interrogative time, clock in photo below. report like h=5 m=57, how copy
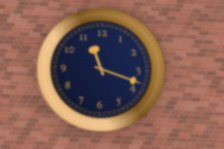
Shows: h=11 m=18
